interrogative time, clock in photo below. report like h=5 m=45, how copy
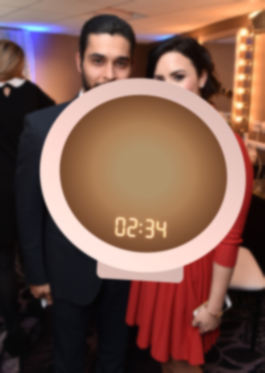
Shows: h=2 m=34
